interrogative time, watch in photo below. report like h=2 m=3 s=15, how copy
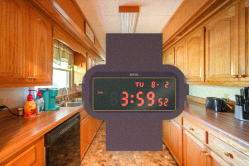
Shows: h=3 m=59 s=52
